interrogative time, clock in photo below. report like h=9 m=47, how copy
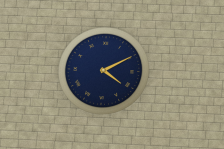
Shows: h=4 m=10
